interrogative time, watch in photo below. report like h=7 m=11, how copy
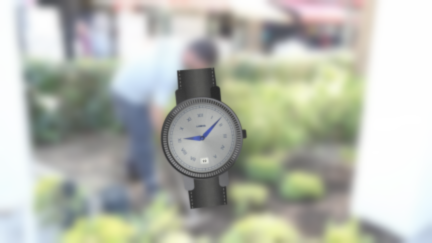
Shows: h=9 m=8
